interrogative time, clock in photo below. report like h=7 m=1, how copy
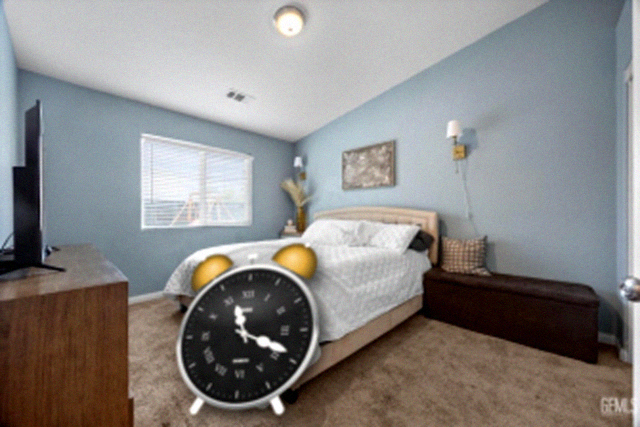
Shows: h=11 m=19
